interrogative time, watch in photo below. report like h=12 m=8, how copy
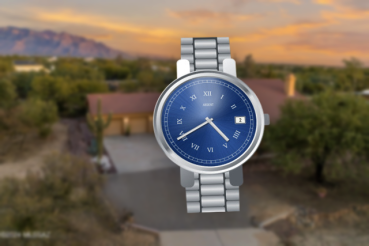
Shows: h=4 m=40
